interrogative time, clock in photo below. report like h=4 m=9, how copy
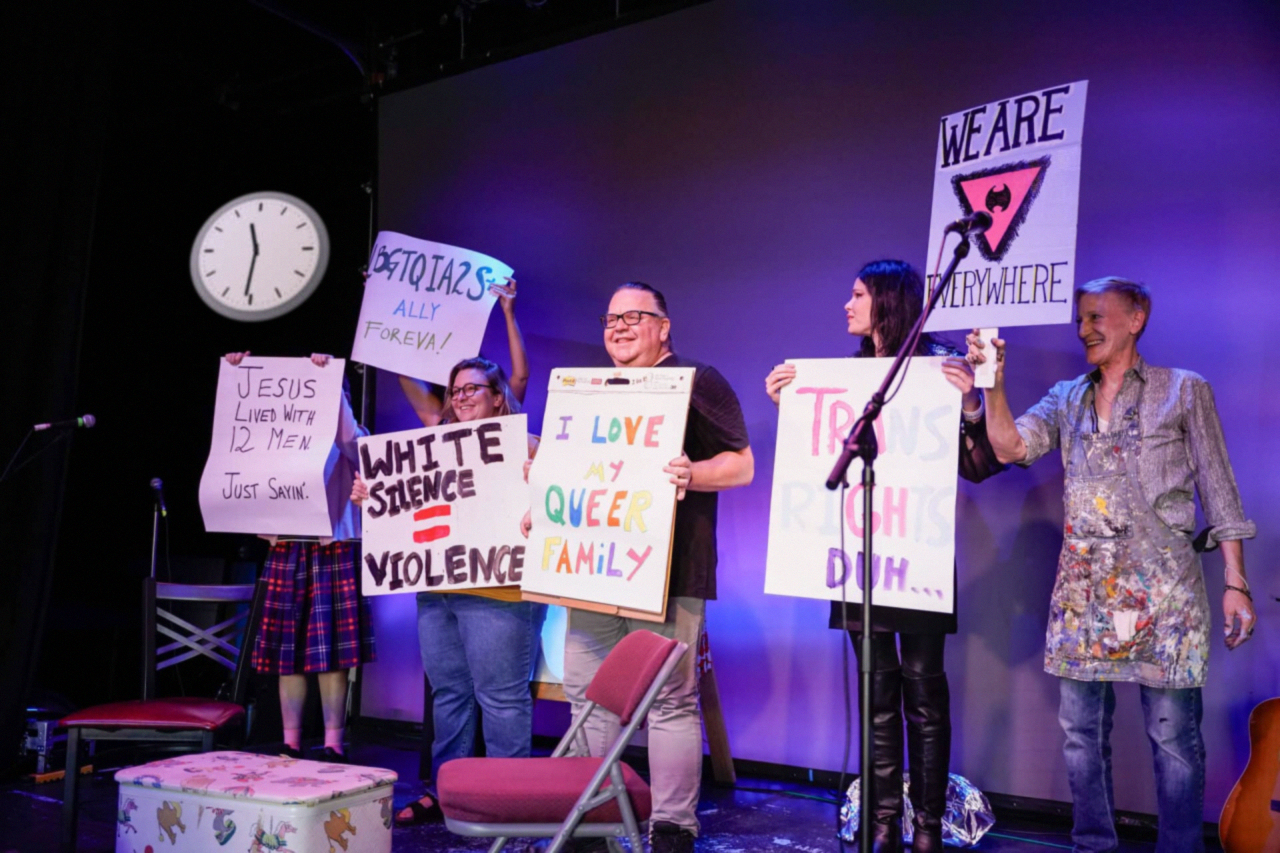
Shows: h=11 m=31
